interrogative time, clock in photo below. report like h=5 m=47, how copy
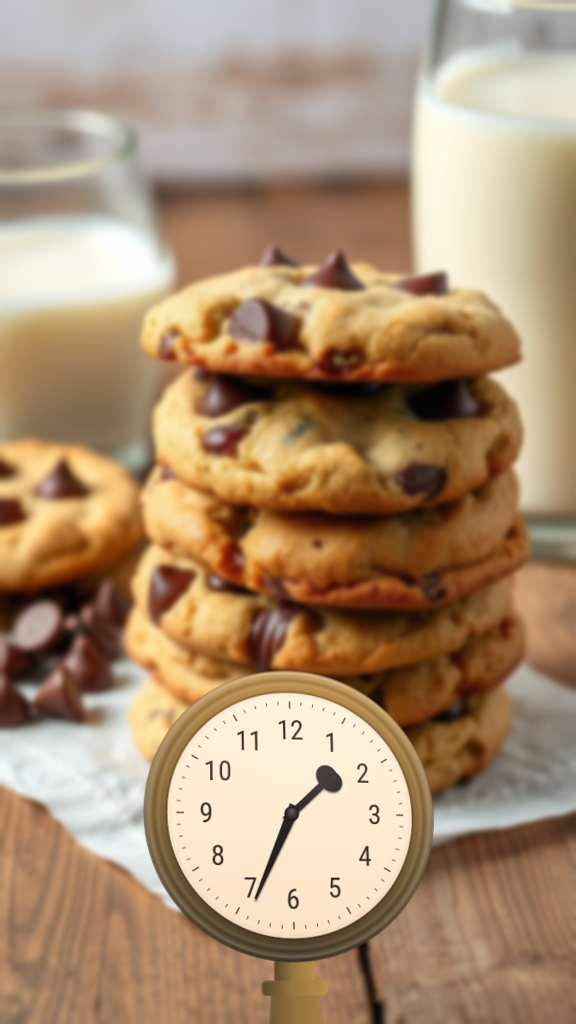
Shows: h=1 m=34
